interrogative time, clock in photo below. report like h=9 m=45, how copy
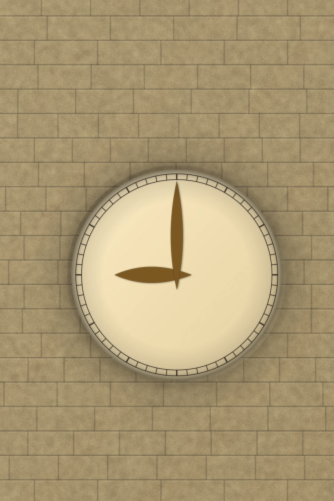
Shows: h=9 m=0
